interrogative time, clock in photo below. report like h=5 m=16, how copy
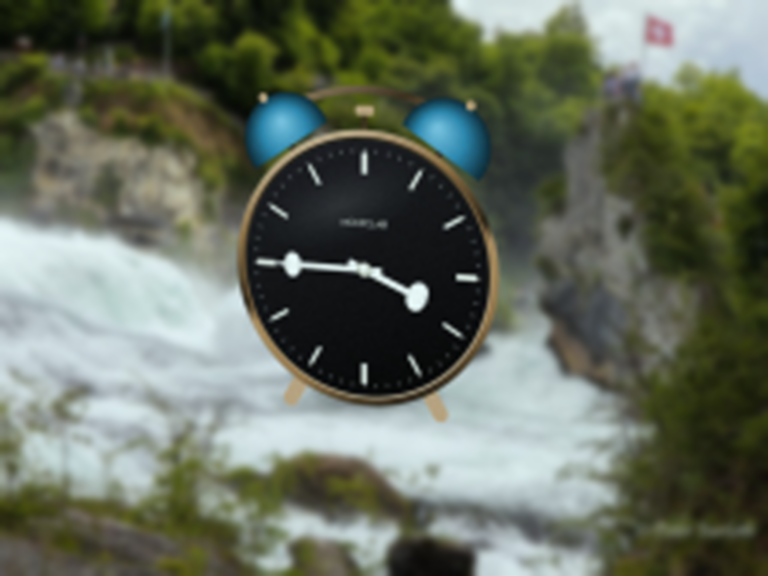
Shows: h=3 m=45
